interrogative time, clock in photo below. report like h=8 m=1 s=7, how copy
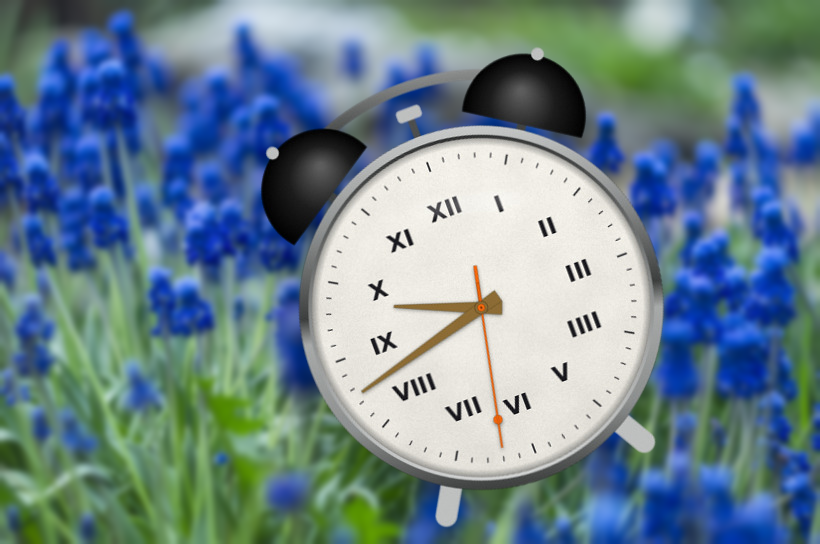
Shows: h=9 m=42 s=32
